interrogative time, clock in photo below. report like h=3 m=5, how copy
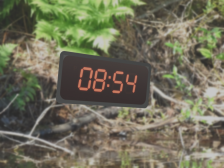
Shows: h=8 m=54
